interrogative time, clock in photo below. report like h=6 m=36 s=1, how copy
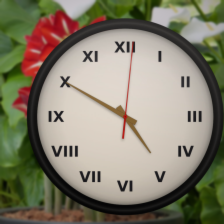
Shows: h=4 m=50 s=1
